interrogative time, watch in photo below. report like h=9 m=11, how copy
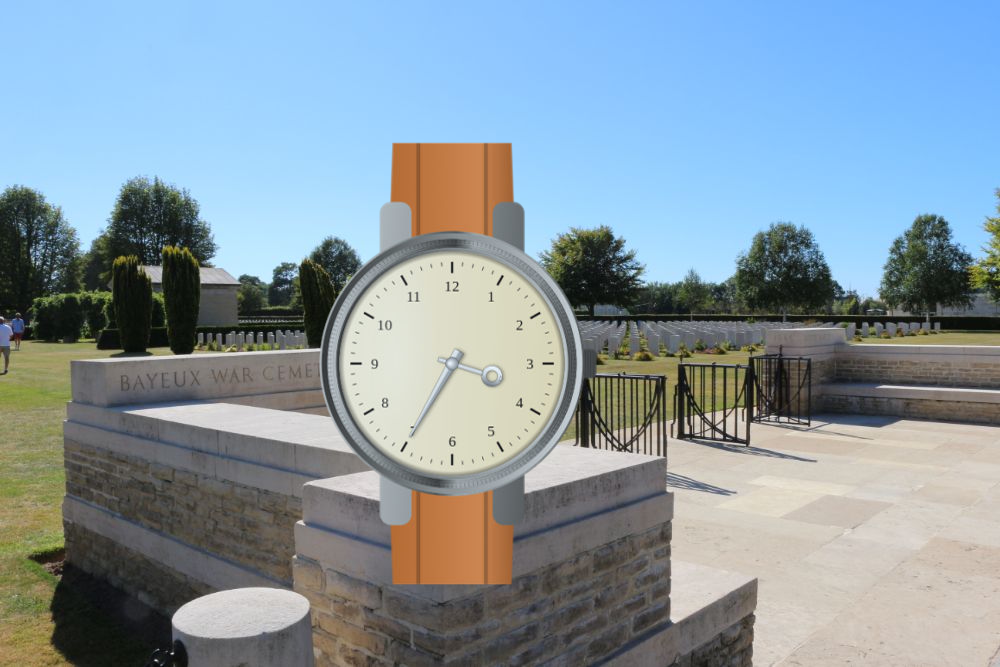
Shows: h=3 m=35
